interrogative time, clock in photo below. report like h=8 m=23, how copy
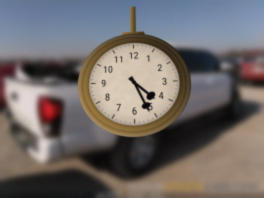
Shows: h=4 m=26
